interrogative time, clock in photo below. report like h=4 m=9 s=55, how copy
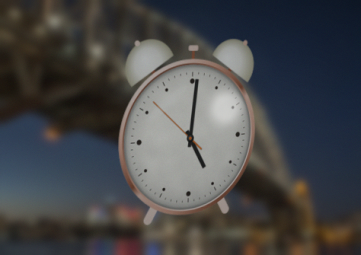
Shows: h=5 m=0 s=52
